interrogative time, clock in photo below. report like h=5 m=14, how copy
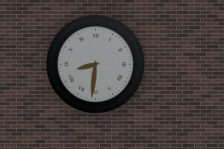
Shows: h=8 m=31
